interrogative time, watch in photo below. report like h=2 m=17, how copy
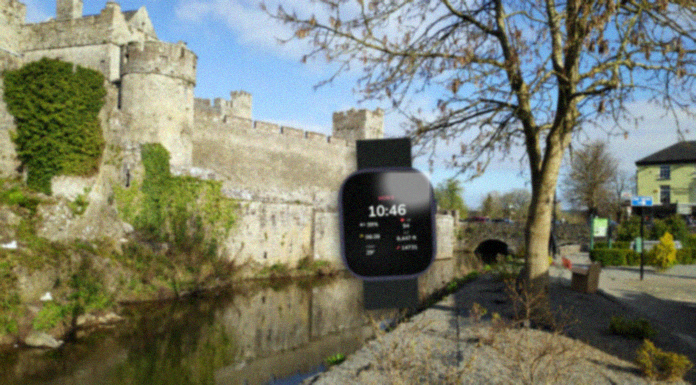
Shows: h=10 m=46
